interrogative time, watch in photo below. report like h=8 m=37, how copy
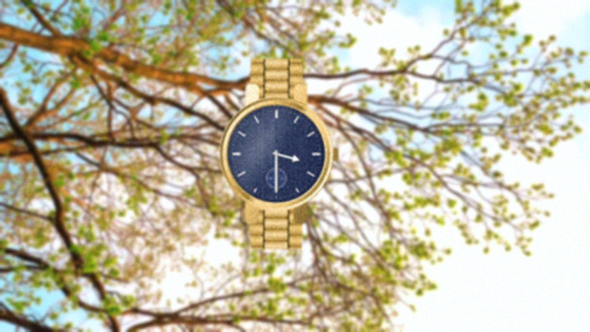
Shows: h=3 m=30
